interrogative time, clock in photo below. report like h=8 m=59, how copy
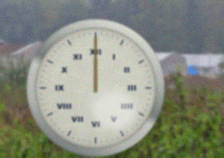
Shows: h=12 m=0
